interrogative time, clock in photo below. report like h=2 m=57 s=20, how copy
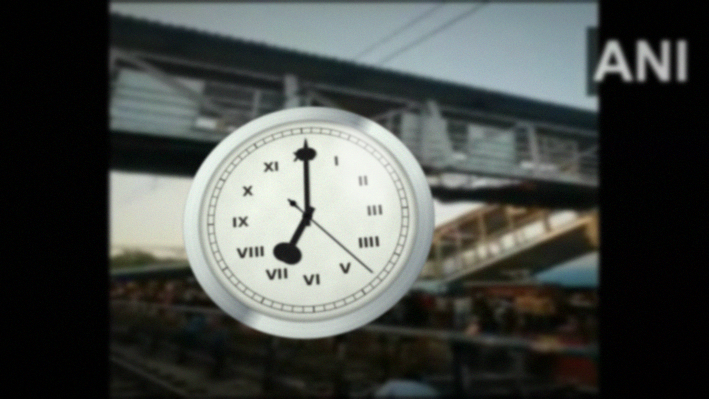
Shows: h=7 m=0 s=23
